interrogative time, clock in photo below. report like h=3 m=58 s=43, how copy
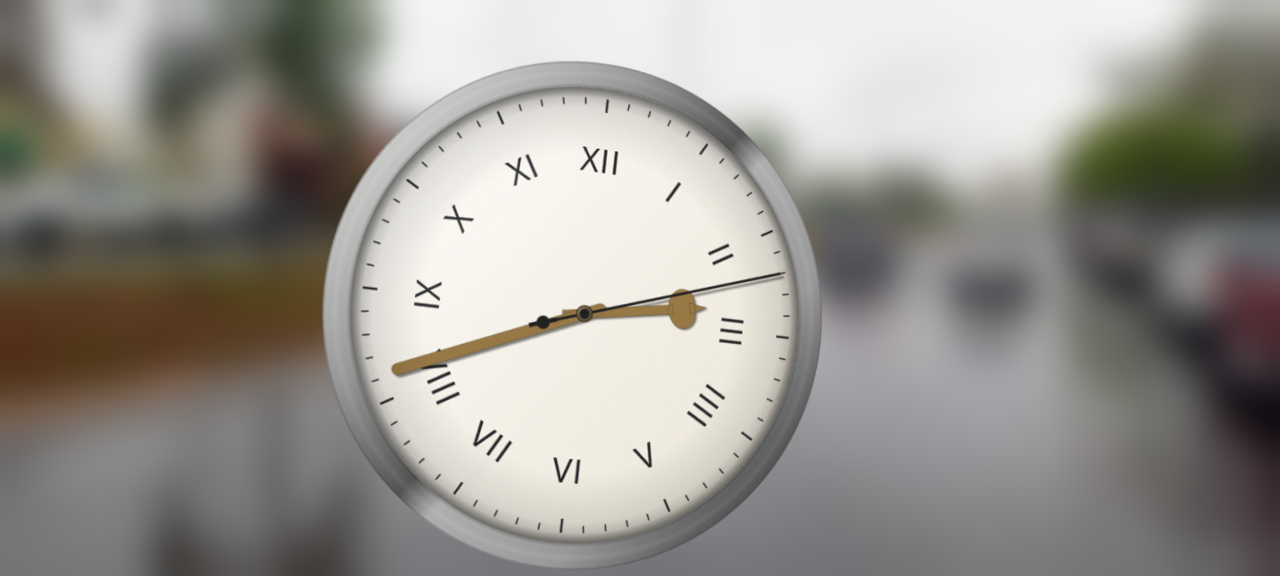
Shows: h=2 m=41 s=12
